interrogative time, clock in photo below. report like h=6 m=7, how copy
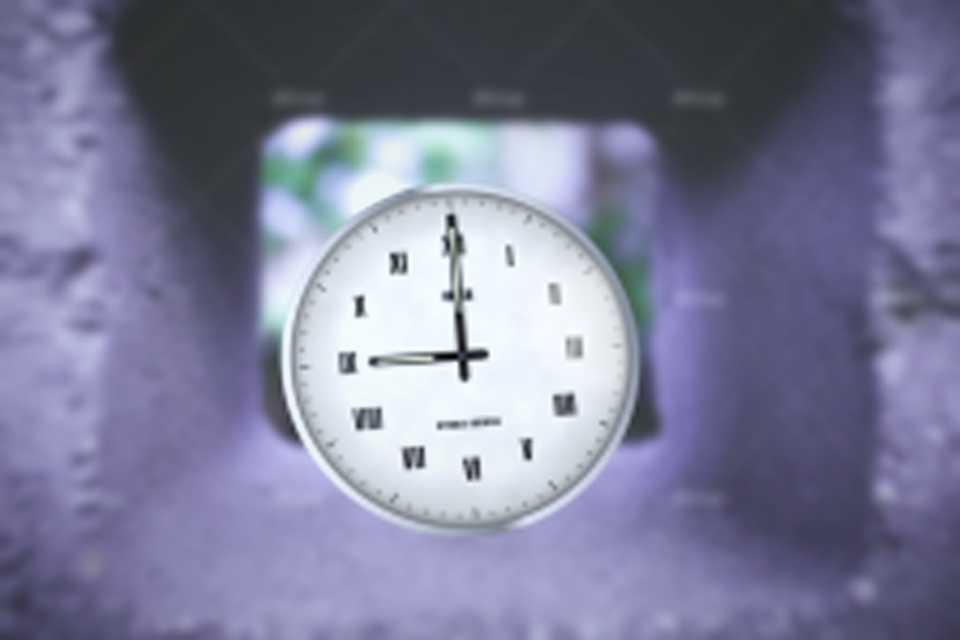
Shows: h=9 m=0
